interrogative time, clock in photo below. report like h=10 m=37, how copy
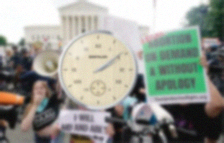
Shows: h=2 m=9
